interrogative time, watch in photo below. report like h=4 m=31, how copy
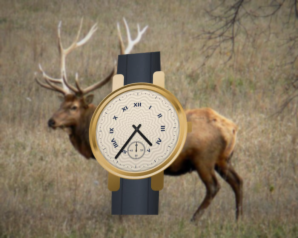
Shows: h=4 m=36
